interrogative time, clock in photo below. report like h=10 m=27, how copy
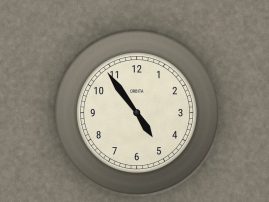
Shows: h=4 m=54
